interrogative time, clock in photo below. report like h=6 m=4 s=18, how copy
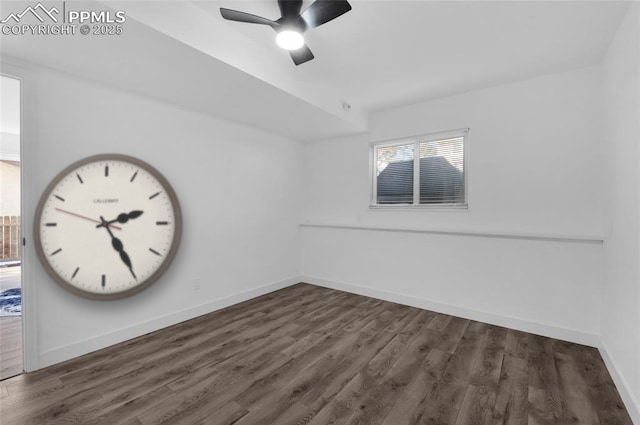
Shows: h=2 m=24 s=48
